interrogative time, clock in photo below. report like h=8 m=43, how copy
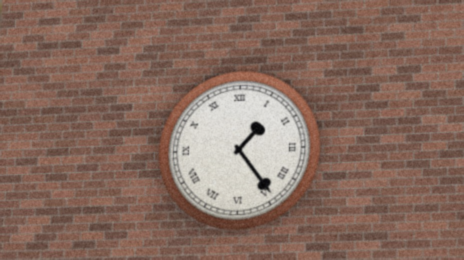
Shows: h=1 m=24
